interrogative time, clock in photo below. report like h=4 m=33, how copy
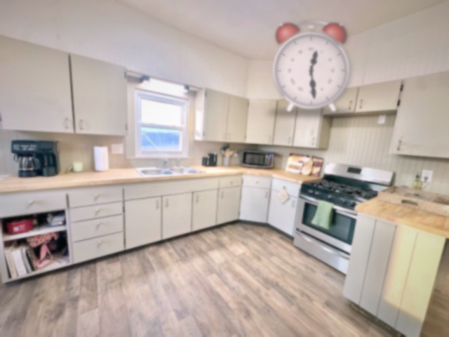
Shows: h=12 m=29
